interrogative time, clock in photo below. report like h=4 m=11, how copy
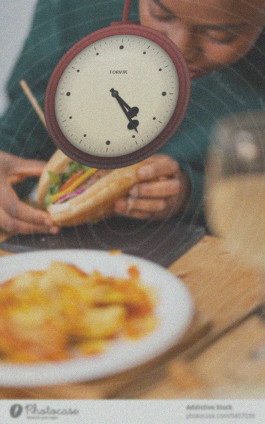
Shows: h=4 m=24
